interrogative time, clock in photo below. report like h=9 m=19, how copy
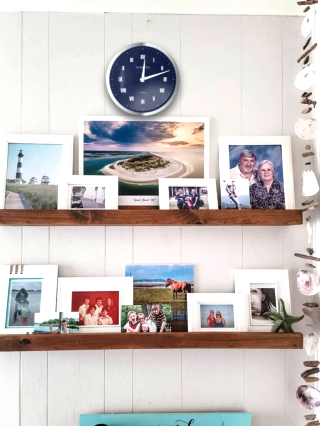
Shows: h=12 m=12
